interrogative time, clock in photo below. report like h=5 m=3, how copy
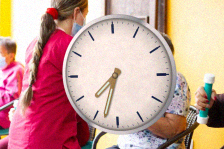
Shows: h=7 m=33
